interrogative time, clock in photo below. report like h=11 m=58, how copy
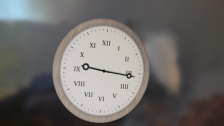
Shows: h=9 m=16
